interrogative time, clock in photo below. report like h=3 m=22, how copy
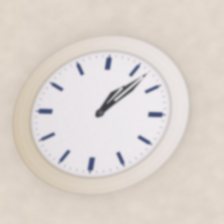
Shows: h=1 m=7
